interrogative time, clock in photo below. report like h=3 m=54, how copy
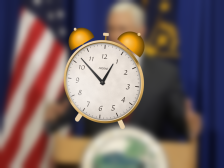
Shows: h=12 m=52
